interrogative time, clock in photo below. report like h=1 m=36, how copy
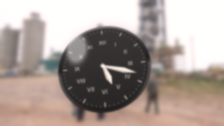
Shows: h=5 m=18
